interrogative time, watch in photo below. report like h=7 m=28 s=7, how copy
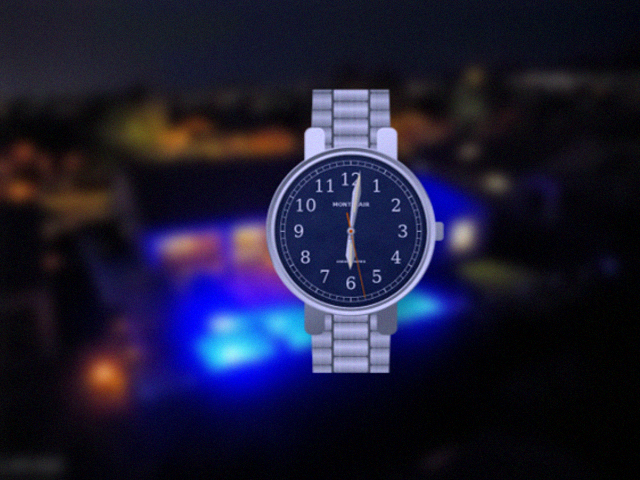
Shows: h=6 m=1 s=28
